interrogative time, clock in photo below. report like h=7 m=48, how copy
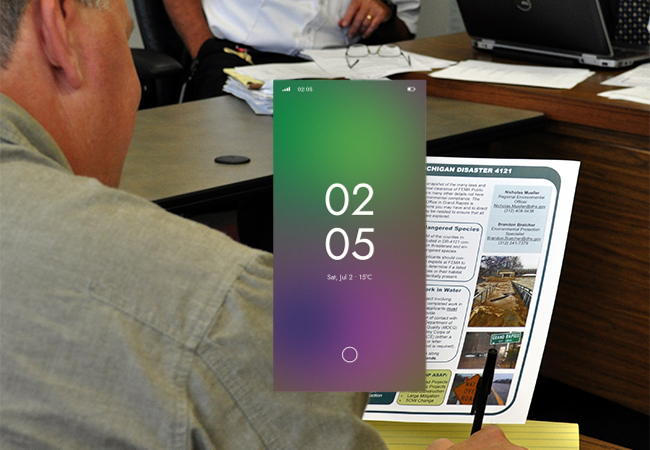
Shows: h=2 m=5
